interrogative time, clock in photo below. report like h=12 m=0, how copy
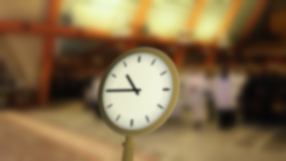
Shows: h=10 m=45
